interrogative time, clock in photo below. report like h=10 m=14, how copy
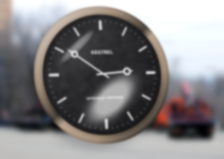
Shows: h=2 m=51
